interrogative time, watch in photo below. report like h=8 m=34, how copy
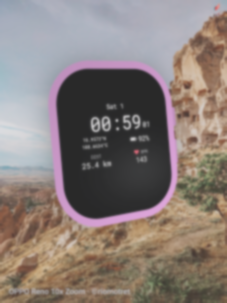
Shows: h=0 m=59
